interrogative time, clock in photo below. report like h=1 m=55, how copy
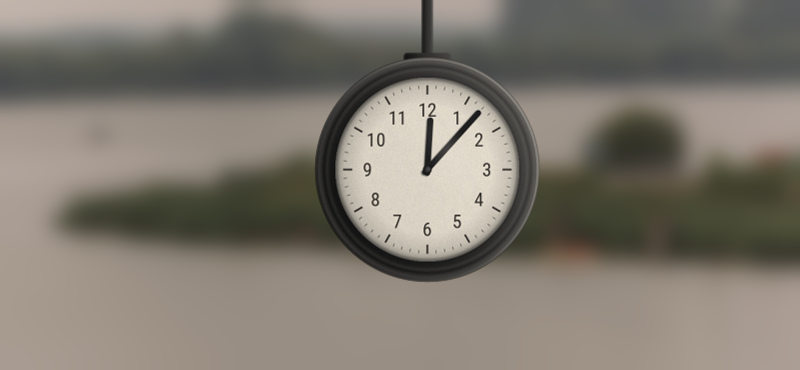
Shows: h=12 m=7
